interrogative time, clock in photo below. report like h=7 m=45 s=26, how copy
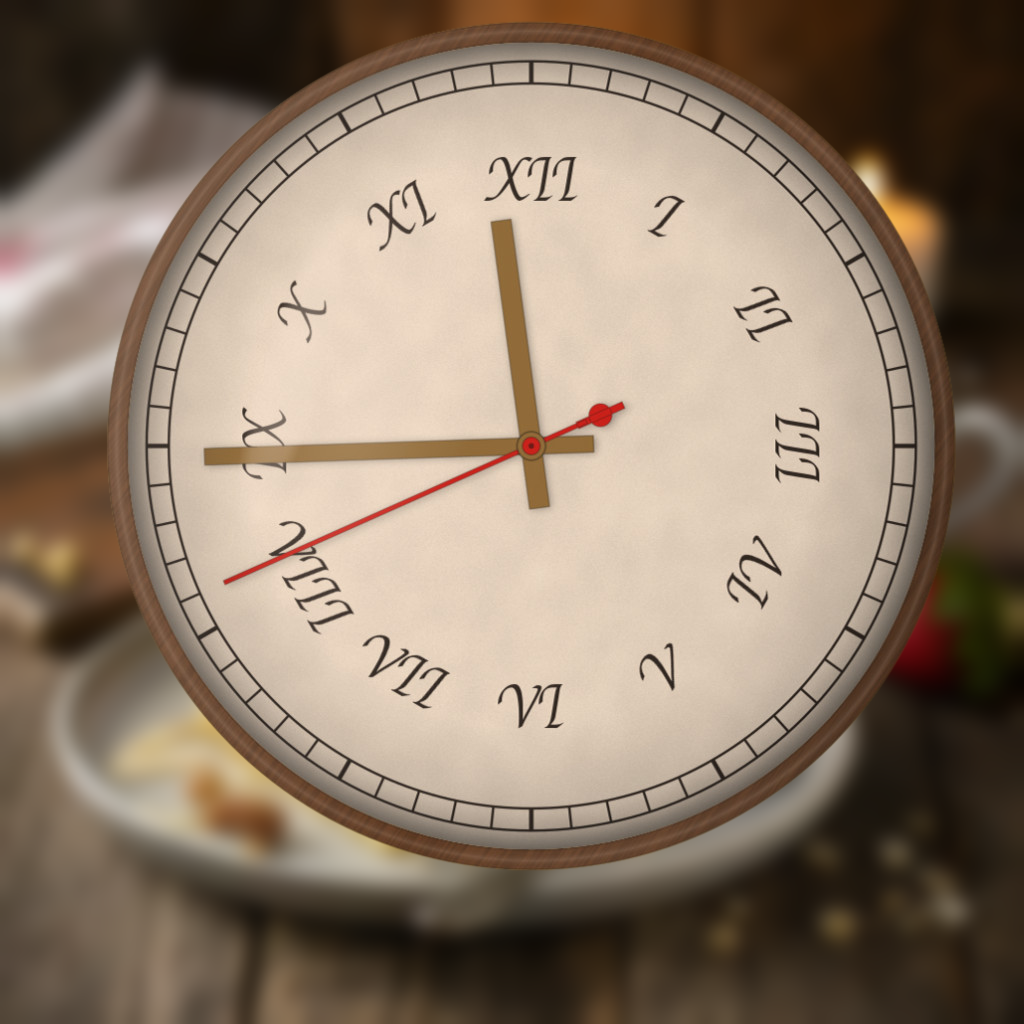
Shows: h=11 m=44 s=41
